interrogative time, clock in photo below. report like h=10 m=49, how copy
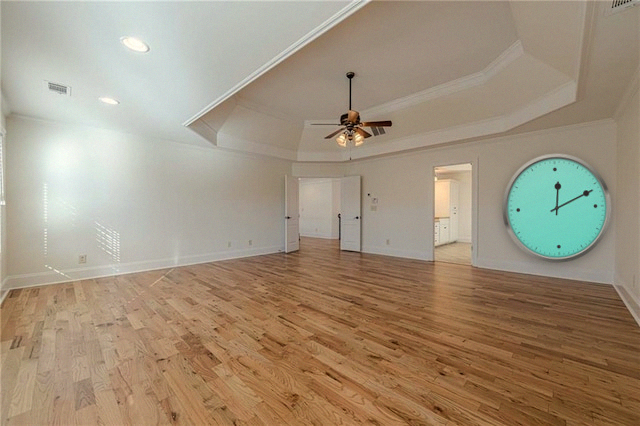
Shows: h=12 m=11
